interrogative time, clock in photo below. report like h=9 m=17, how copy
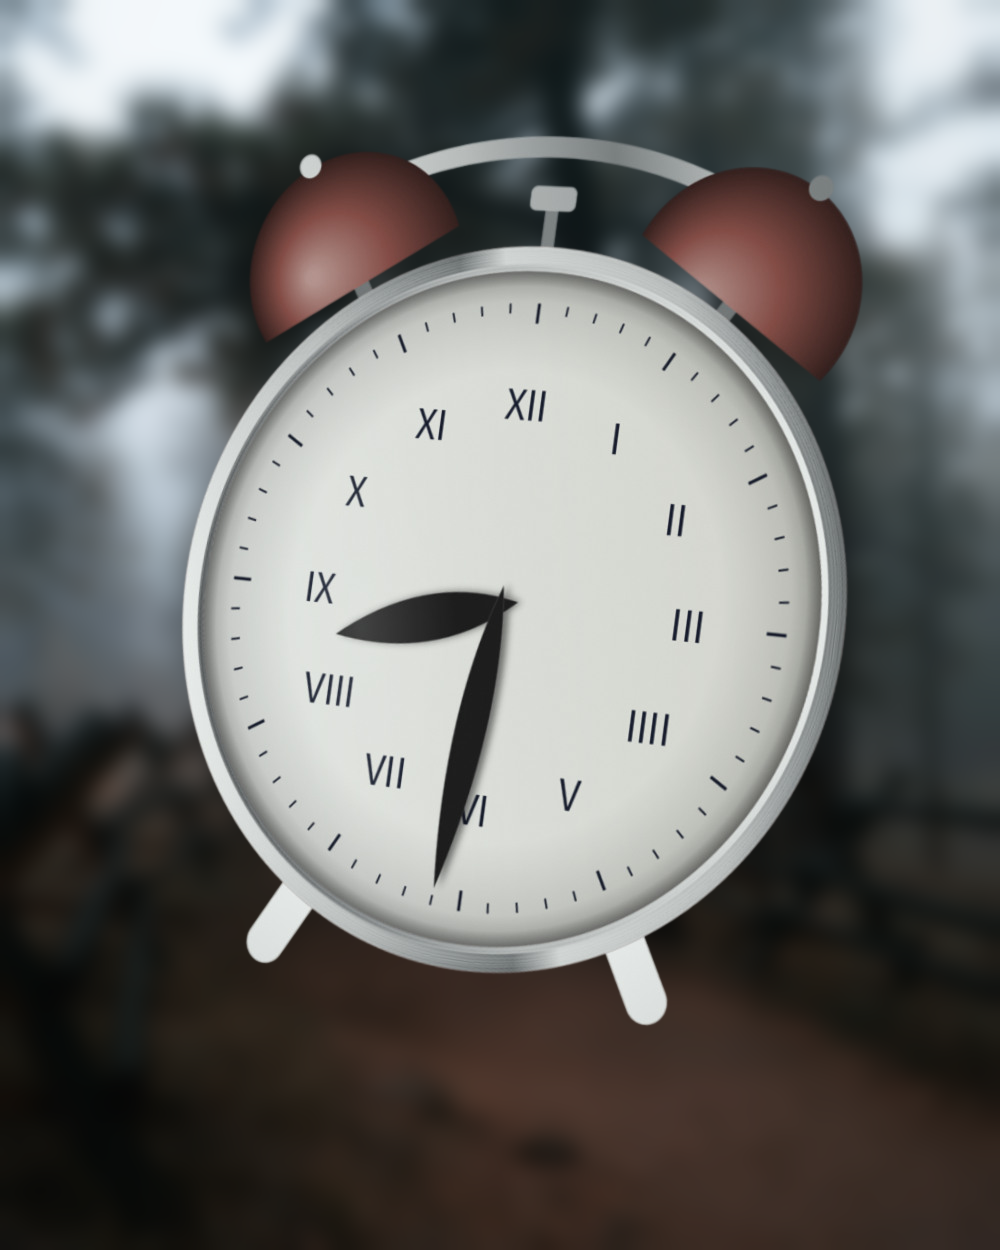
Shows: h=8 m=31
